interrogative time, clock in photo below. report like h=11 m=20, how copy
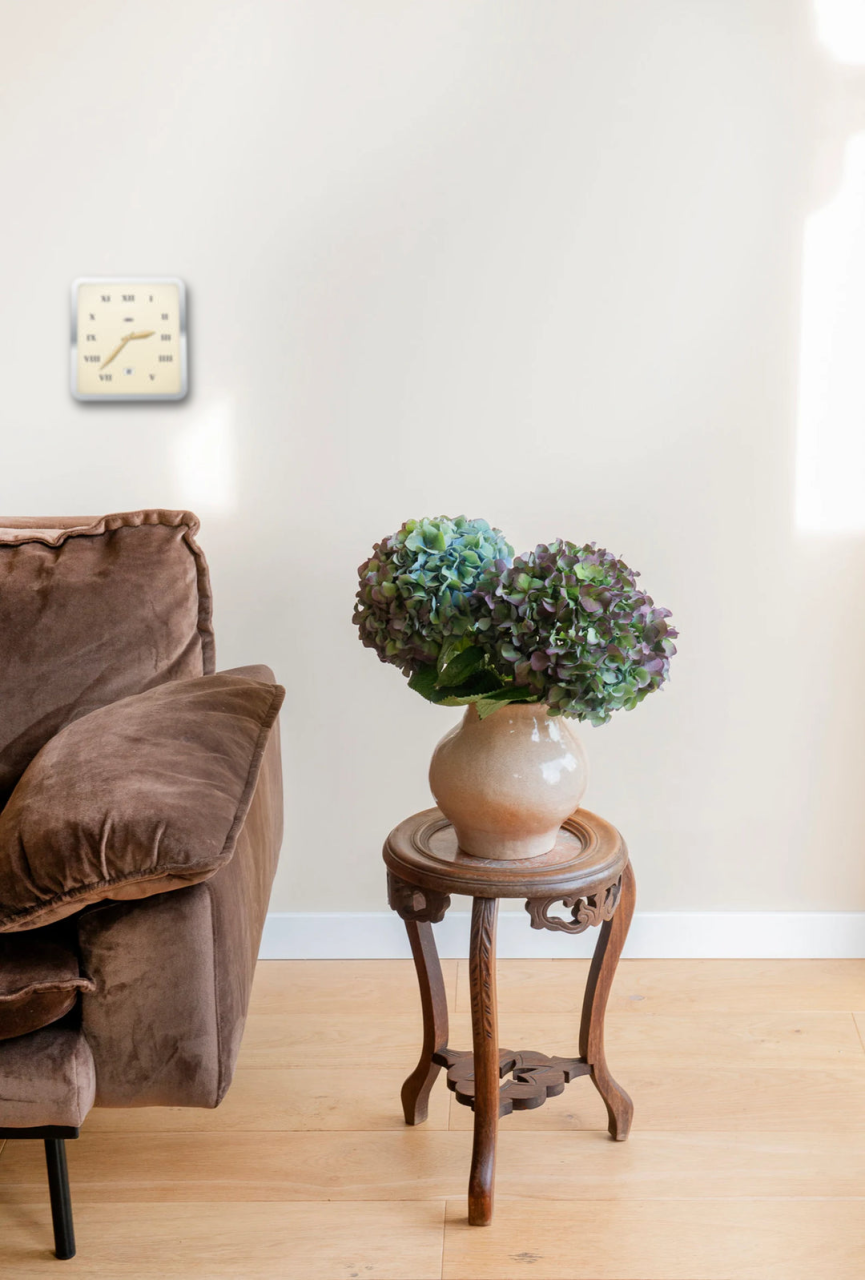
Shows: h=2 m=37
